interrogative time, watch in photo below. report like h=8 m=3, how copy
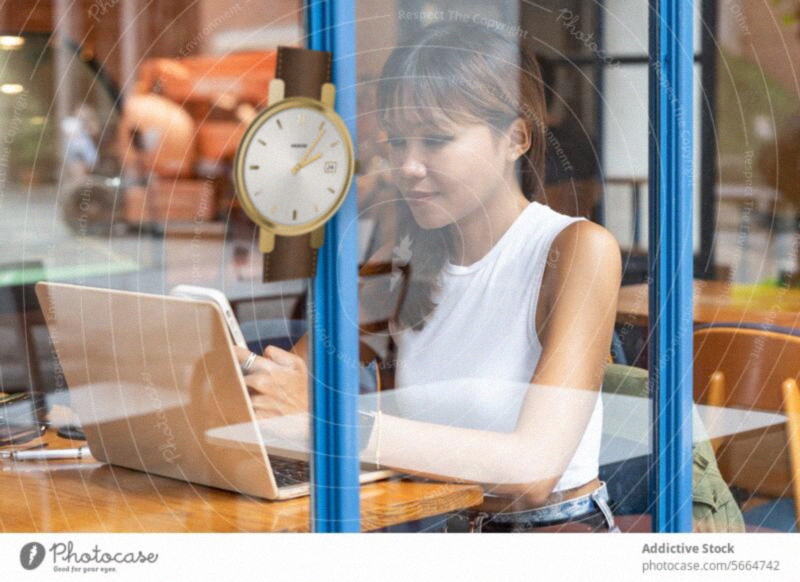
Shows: h=2 m=6
